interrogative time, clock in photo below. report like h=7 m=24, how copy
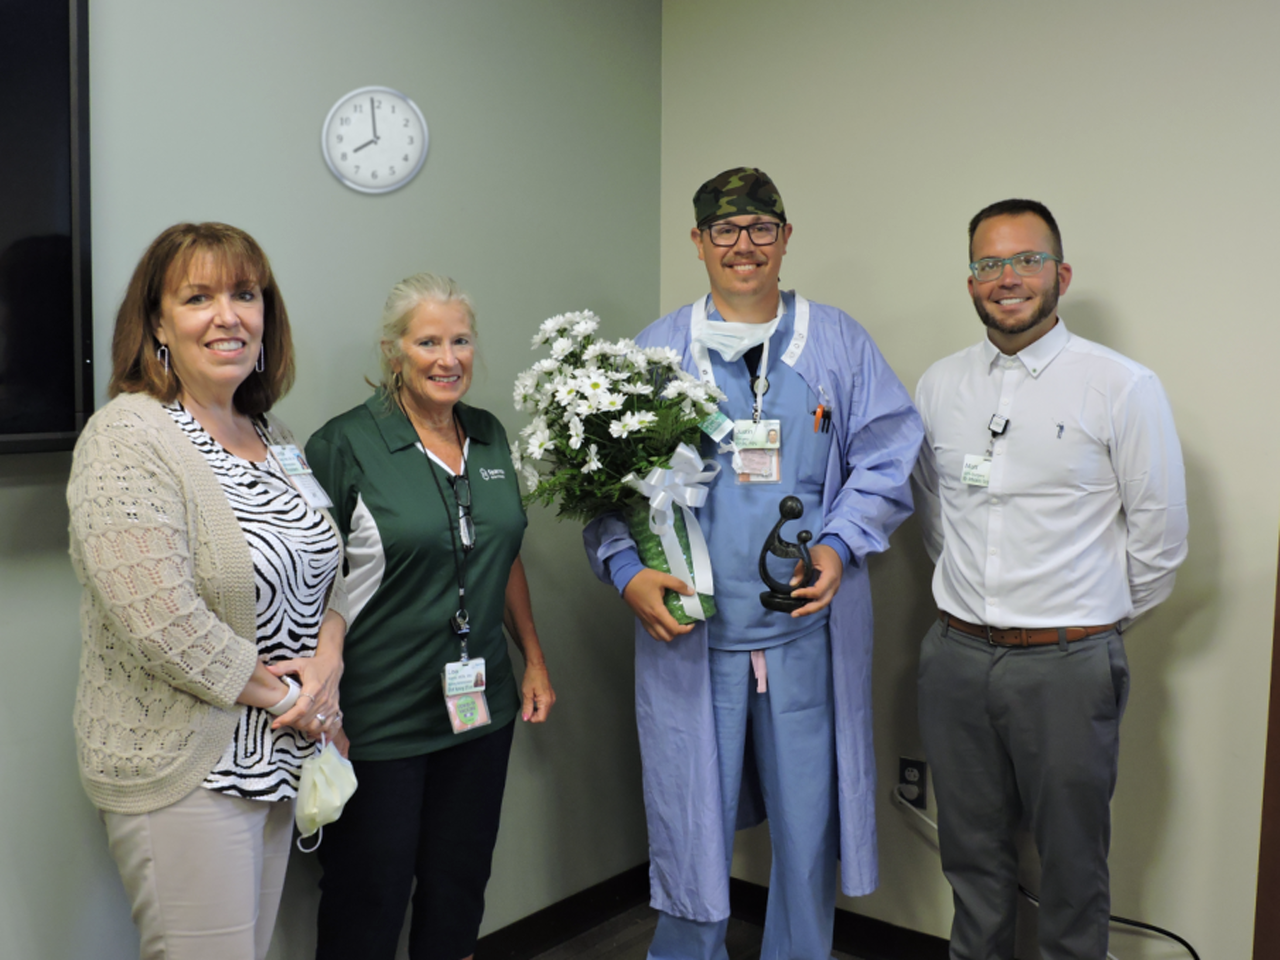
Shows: h=7 m=59
